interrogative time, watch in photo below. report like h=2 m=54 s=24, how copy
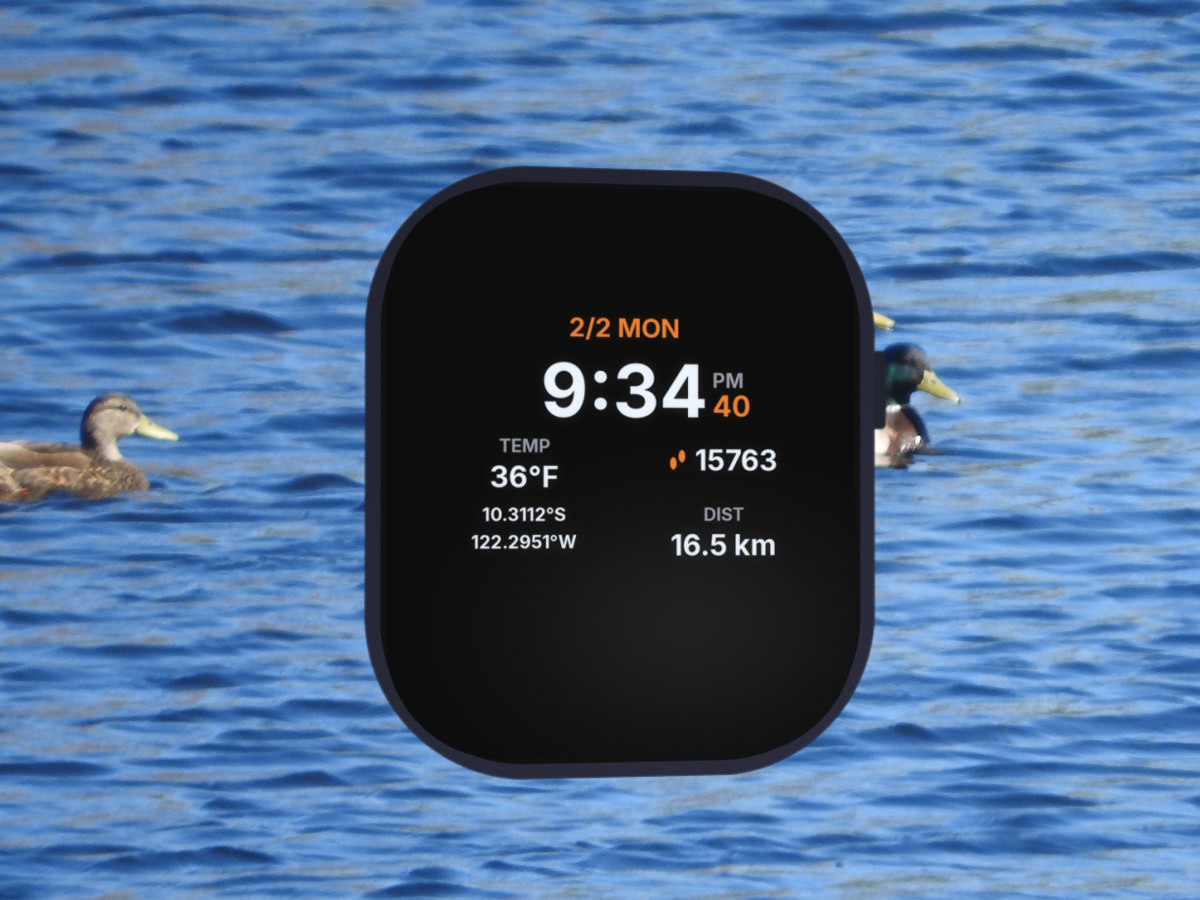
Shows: h=9 m=34 s=40
